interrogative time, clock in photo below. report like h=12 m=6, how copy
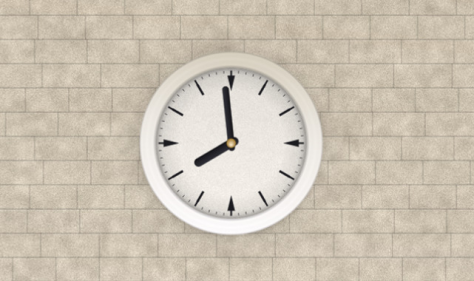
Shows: h=7 m=59
